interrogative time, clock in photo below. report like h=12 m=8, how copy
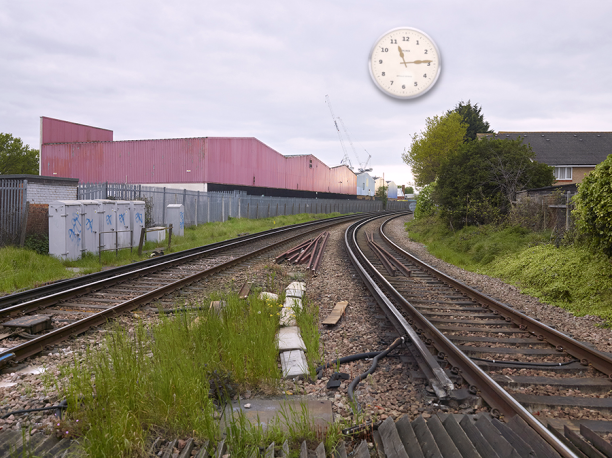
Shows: h=11 m=14
